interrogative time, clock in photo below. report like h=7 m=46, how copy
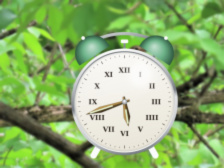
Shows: h=5 m=42
